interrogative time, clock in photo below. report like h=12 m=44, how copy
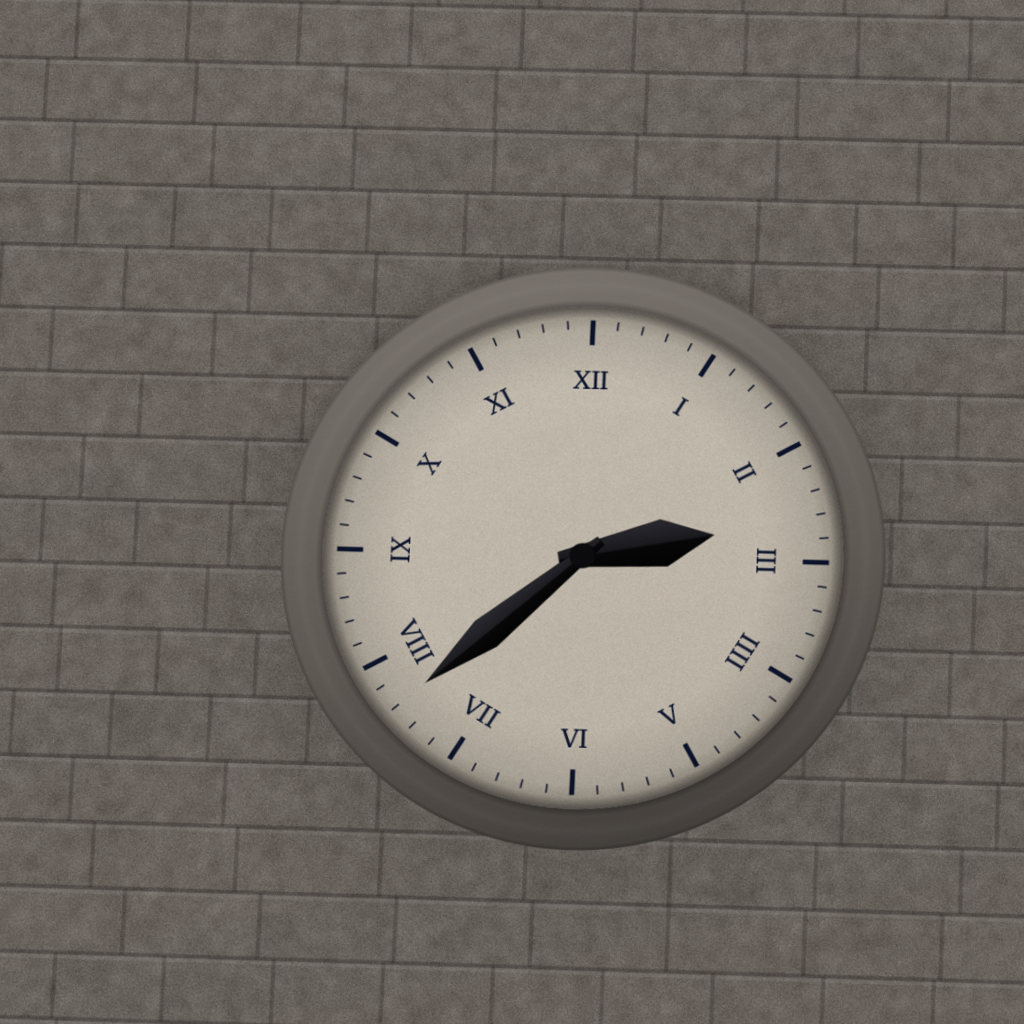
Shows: h=2 m=38
